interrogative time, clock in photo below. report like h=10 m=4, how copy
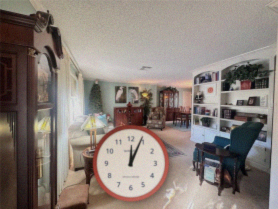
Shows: h=12 m=4
